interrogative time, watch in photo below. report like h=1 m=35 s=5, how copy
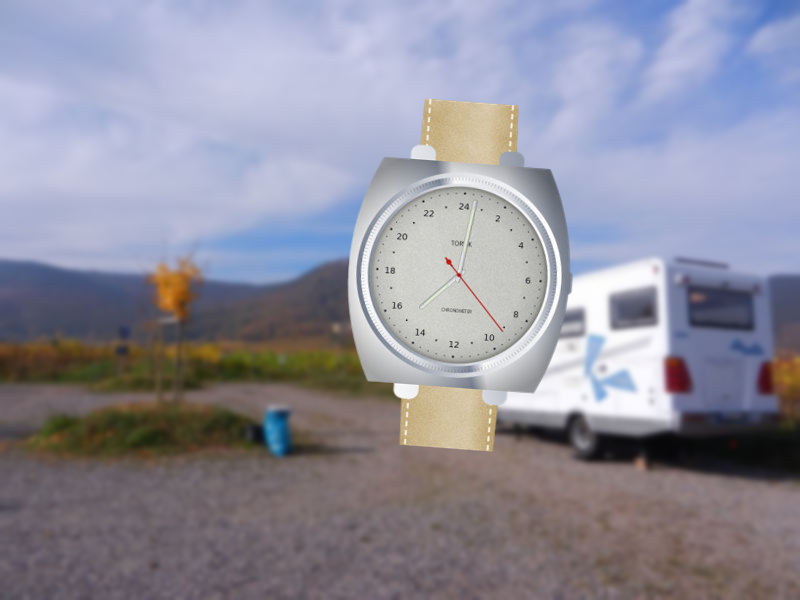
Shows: h=15 m=1 s=23
